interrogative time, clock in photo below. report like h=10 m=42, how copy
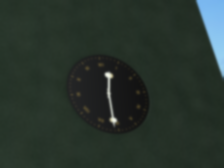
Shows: h=12 m=31
